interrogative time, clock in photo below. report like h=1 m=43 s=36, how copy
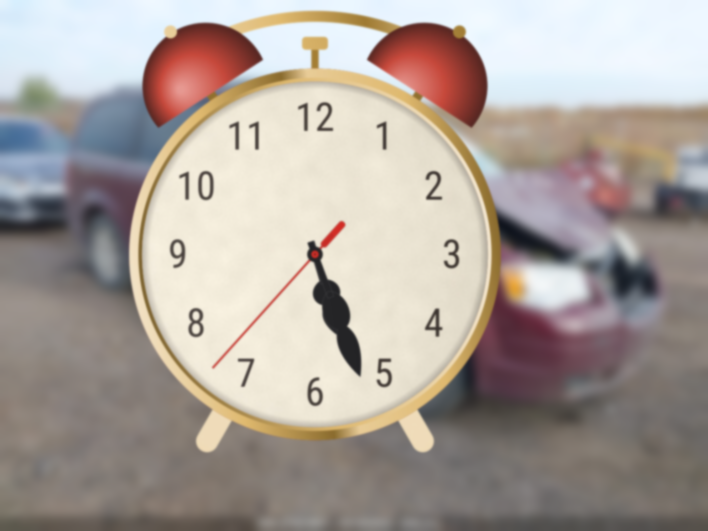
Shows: h=5 m=26 s=37
